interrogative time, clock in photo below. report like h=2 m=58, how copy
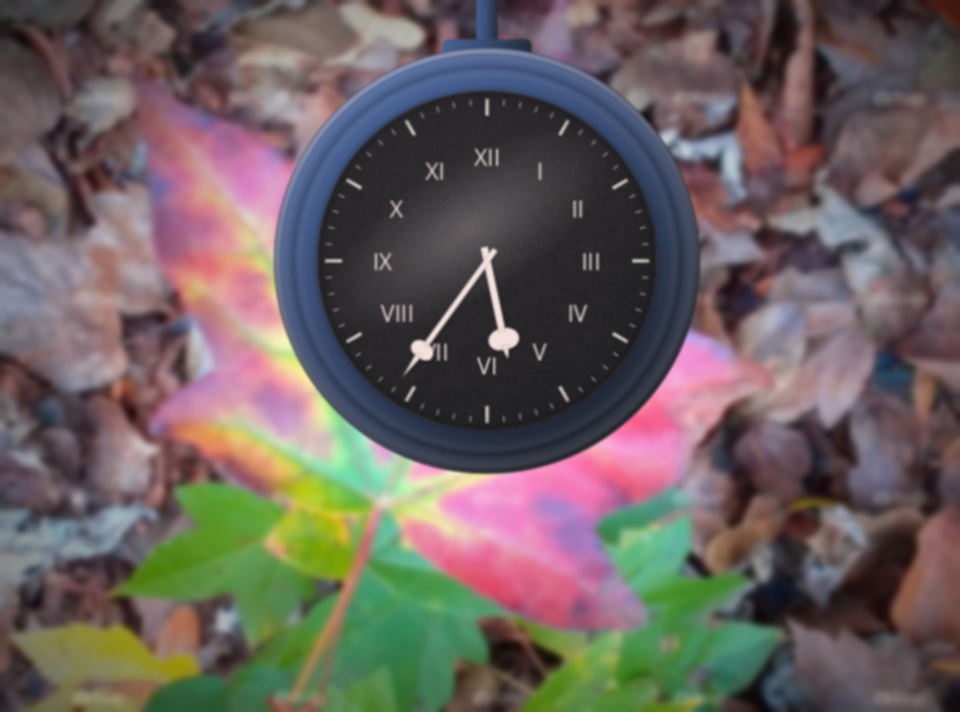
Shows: h=5 m=36
